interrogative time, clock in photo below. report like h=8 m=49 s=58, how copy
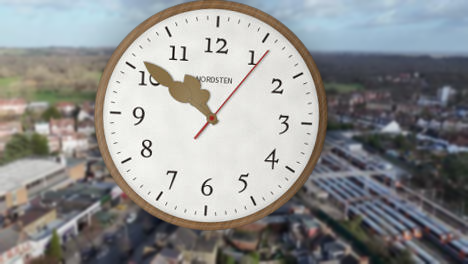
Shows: h=10 m=51 s=6
